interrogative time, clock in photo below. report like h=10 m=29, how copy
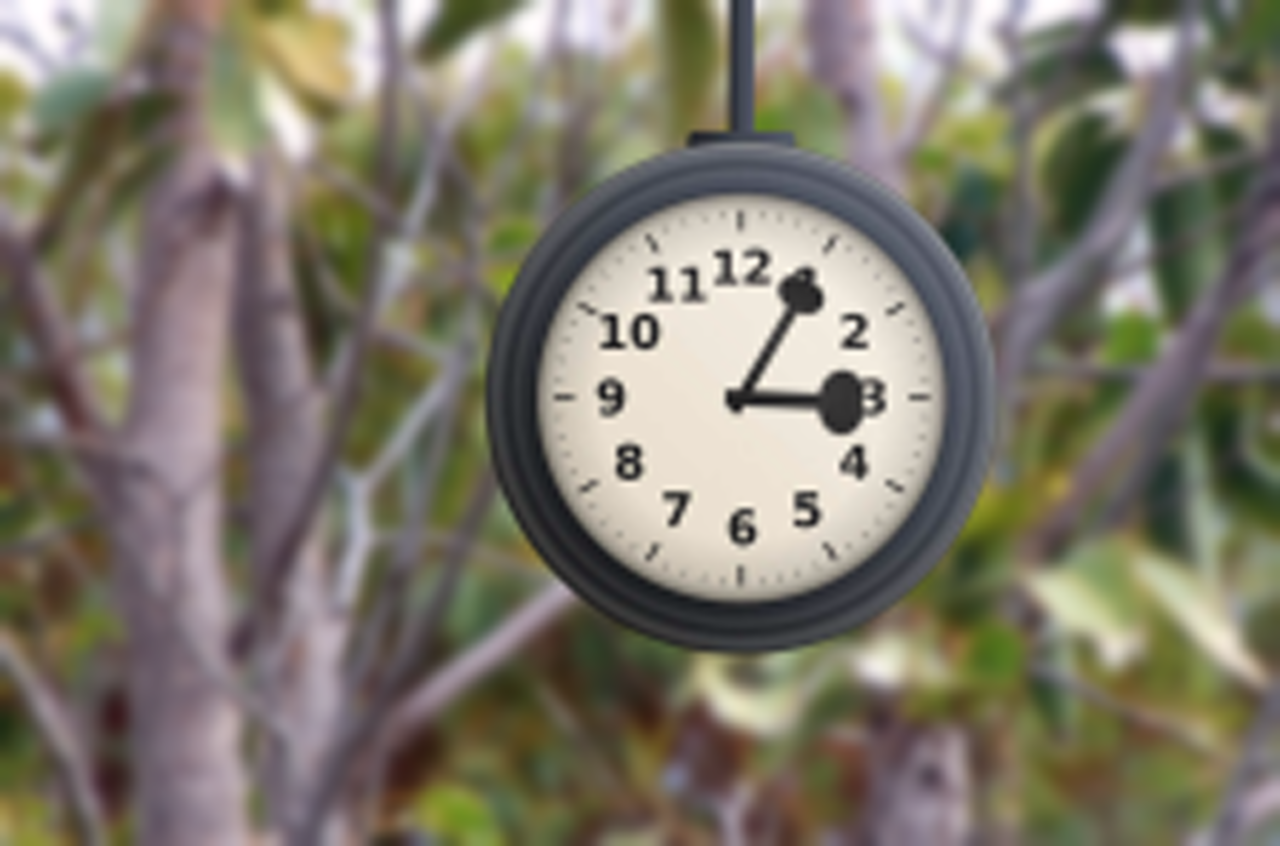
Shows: h=3 m=5
